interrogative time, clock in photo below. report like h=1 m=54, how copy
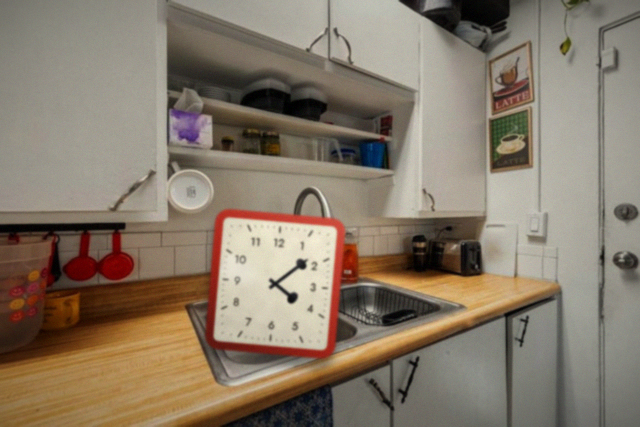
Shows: h=4 m=8
